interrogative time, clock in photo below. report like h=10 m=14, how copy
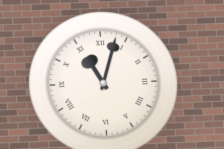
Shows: h=11 m=3
